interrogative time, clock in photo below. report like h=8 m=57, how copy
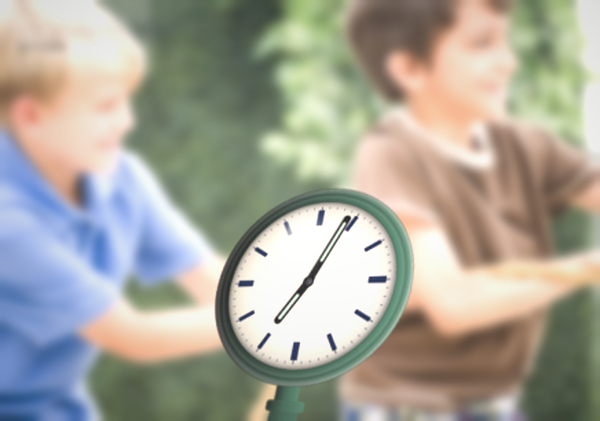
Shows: h=7 m=4
